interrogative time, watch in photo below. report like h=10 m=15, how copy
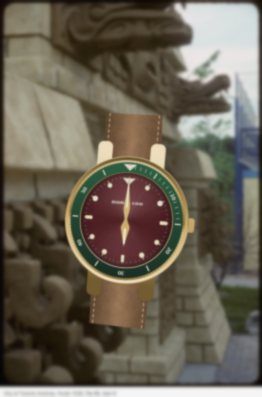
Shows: h=6 m=0
